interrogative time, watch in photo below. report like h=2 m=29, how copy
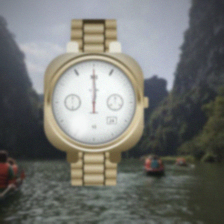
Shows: h=12 m=0
